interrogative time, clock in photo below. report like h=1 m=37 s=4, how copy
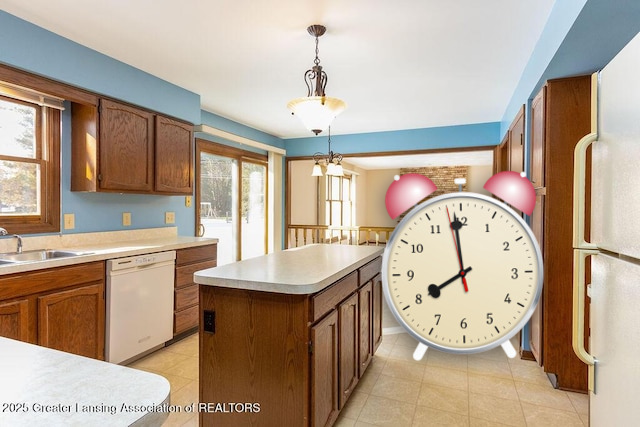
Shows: h=7 m=58 s=58
